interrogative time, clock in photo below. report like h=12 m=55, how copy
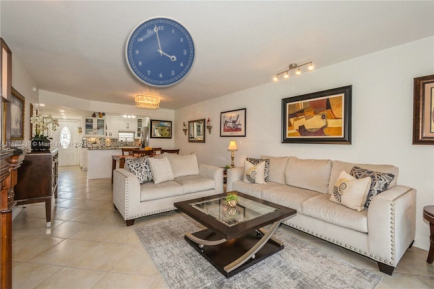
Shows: h=3 m=58
